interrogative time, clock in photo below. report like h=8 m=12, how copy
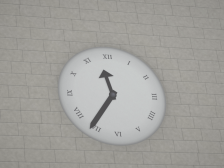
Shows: h=11 m=36
